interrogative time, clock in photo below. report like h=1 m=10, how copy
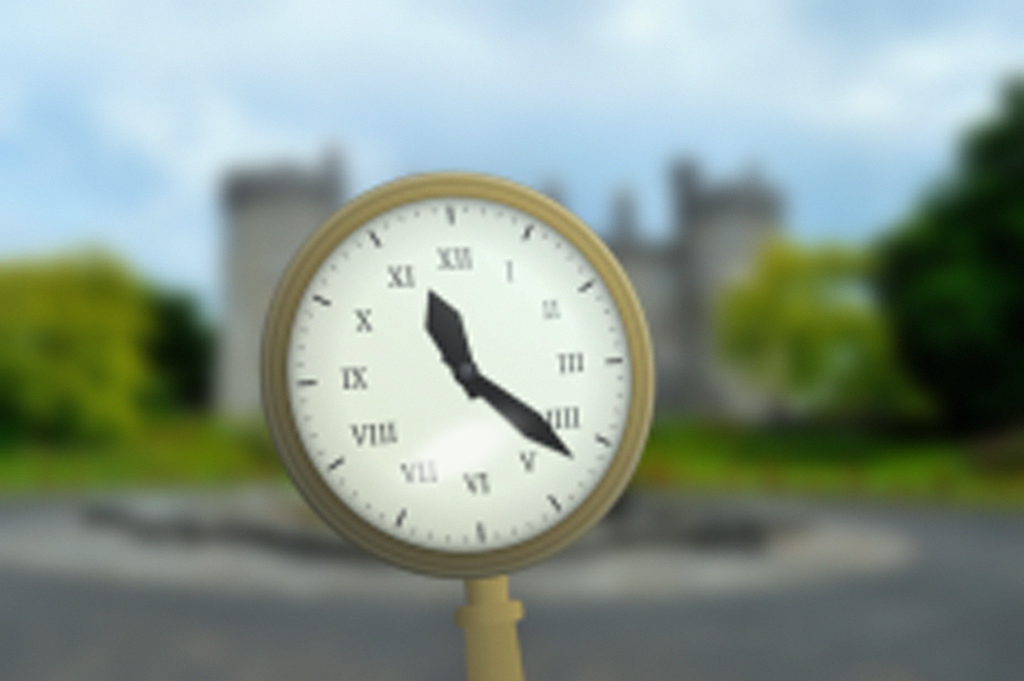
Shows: h=11 m=22
